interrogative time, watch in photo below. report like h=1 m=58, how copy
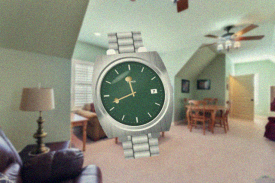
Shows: h=11 m=42
